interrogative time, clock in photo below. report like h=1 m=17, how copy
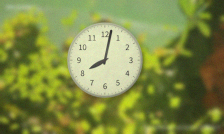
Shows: h=8 m=2
